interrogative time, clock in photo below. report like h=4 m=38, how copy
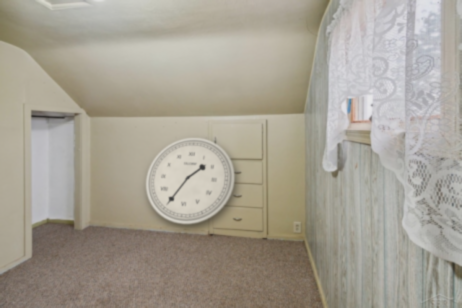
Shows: h=1 m=35
